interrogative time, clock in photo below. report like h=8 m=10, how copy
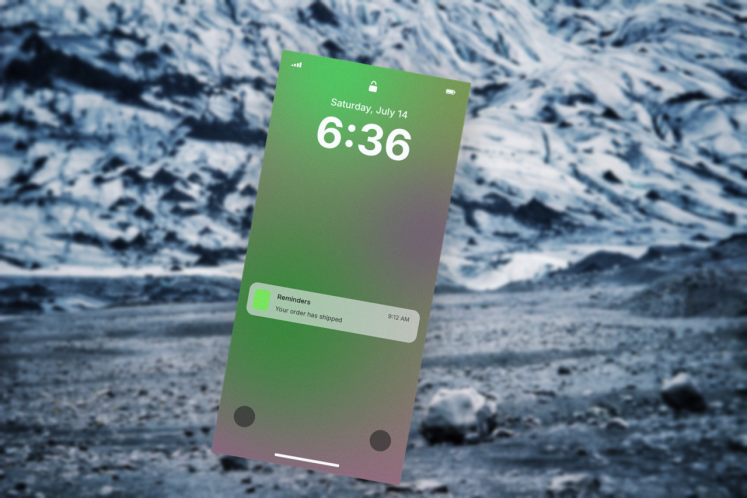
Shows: h=6 m=36
